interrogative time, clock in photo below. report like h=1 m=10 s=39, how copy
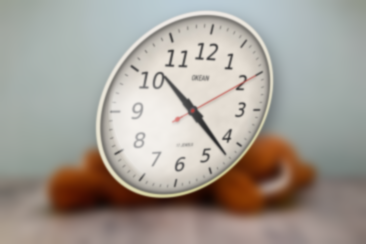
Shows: h=10 m=22 s=10
